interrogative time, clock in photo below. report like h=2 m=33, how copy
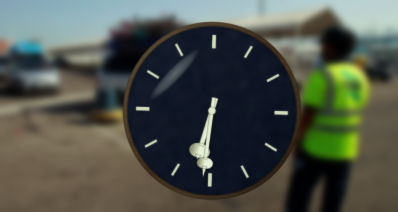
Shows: h=6 m=31
